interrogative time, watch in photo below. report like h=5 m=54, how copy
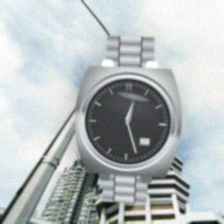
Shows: h=12 m=27
